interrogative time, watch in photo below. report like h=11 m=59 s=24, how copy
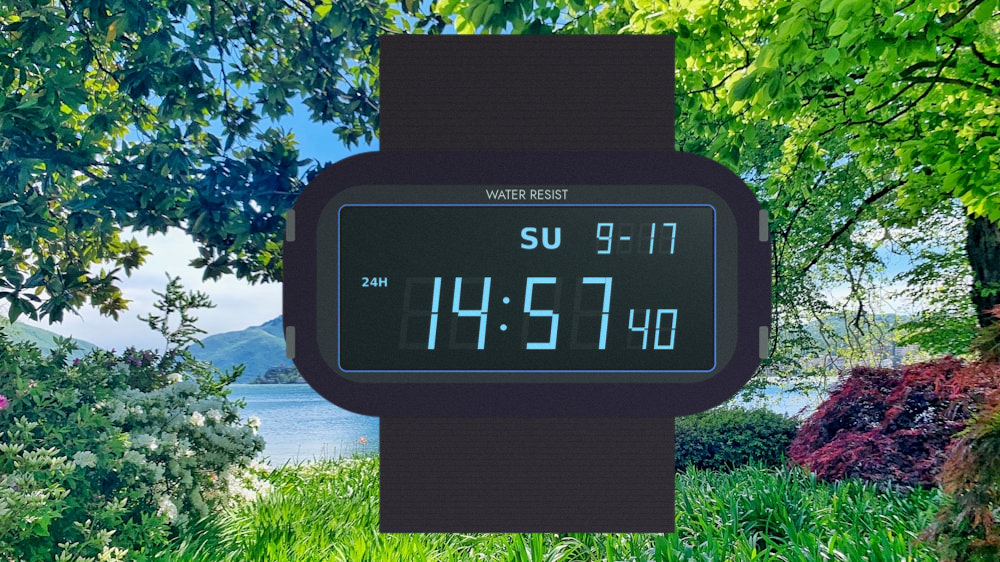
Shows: h=14 m=57 s=40
